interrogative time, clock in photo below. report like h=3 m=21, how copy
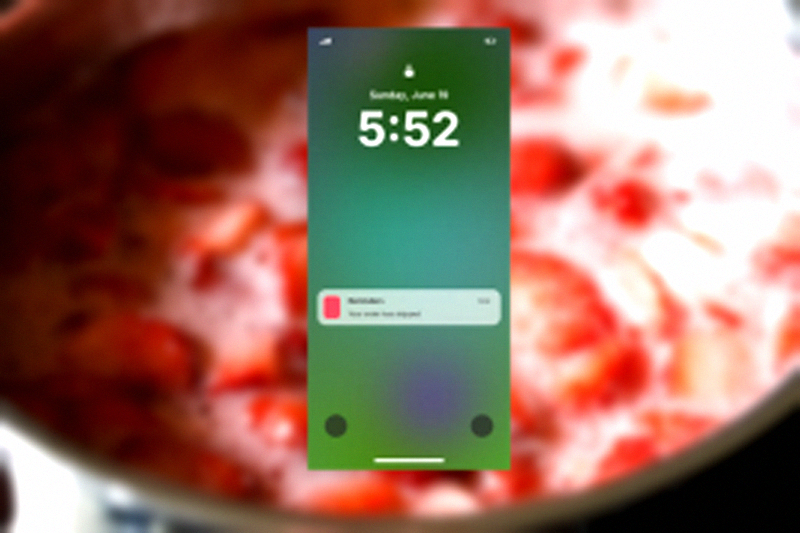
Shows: h=5 m=52
